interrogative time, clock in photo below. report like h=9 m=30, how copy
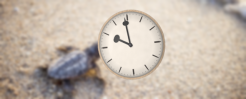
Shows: h=9 m=59
